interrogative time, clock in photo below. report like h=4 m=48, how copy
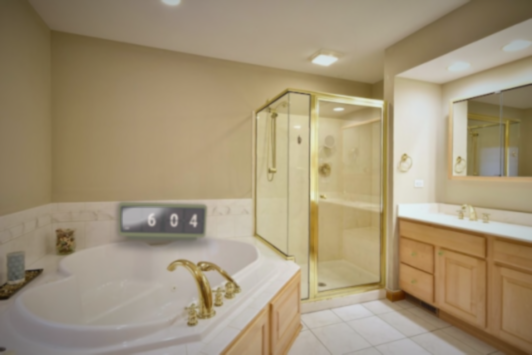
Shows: h=6 m=4
